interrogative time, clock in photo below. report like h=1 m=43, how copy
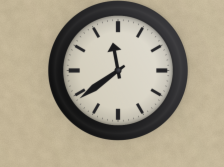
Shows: h=11 m=39
